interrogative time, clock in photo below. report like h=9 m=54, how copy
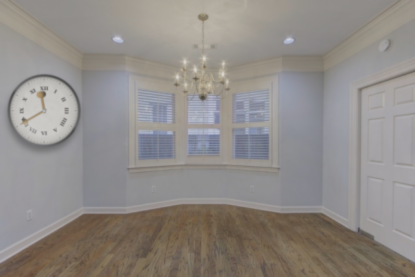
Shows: h=11 m=40
